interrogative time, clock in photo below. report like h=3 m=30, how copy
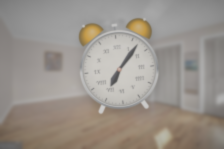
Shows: h=7 m=7
